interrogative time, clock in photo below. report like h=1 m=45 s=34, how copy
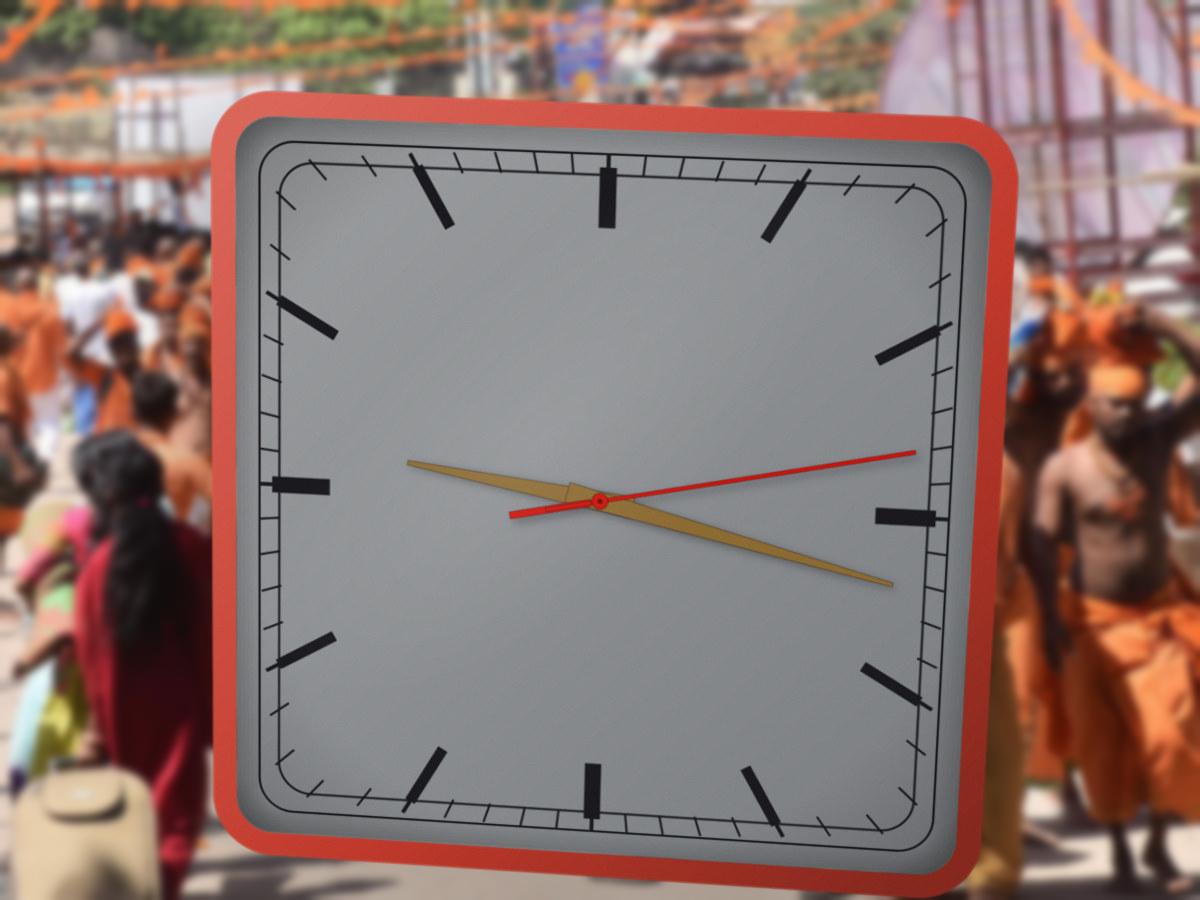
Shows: h=9 m=17 s=13
